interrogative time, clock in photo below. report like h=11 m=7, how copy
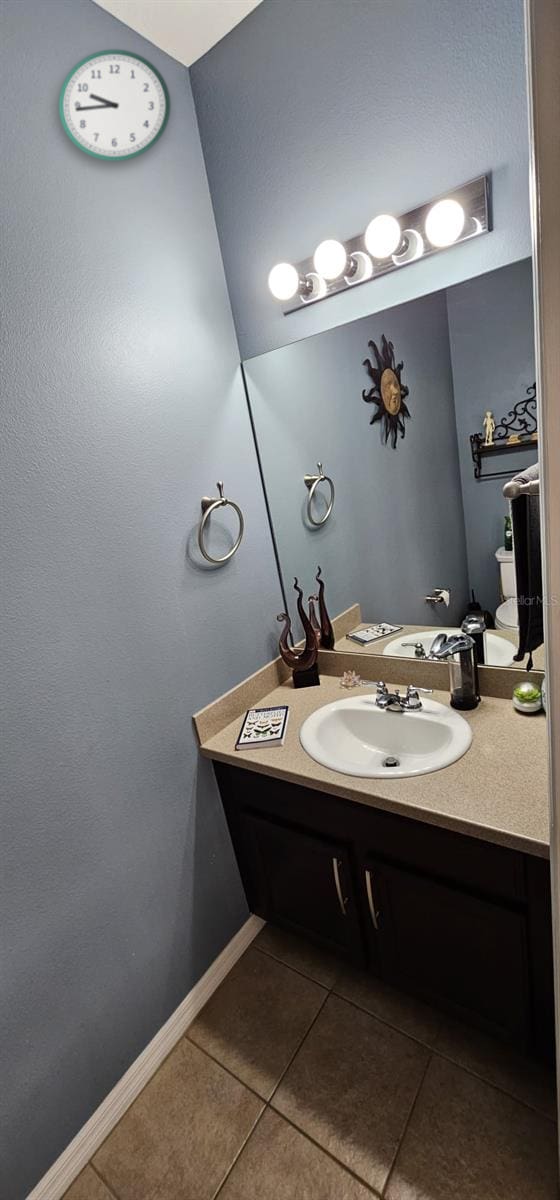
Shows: h=9 m=44
